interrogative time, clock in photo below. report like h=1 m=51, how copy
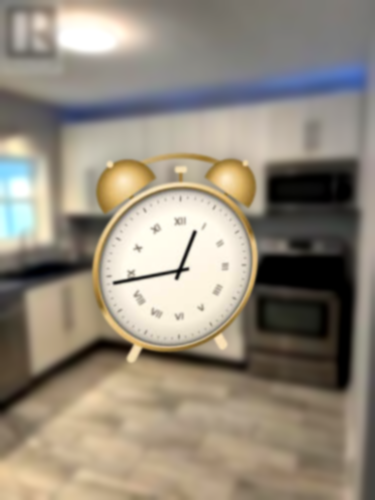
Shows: h=12 m=44
